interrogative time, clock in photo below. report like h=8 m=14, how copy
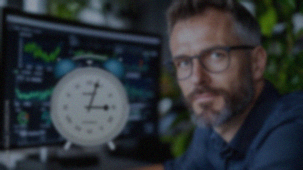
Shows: h=3 m=3
